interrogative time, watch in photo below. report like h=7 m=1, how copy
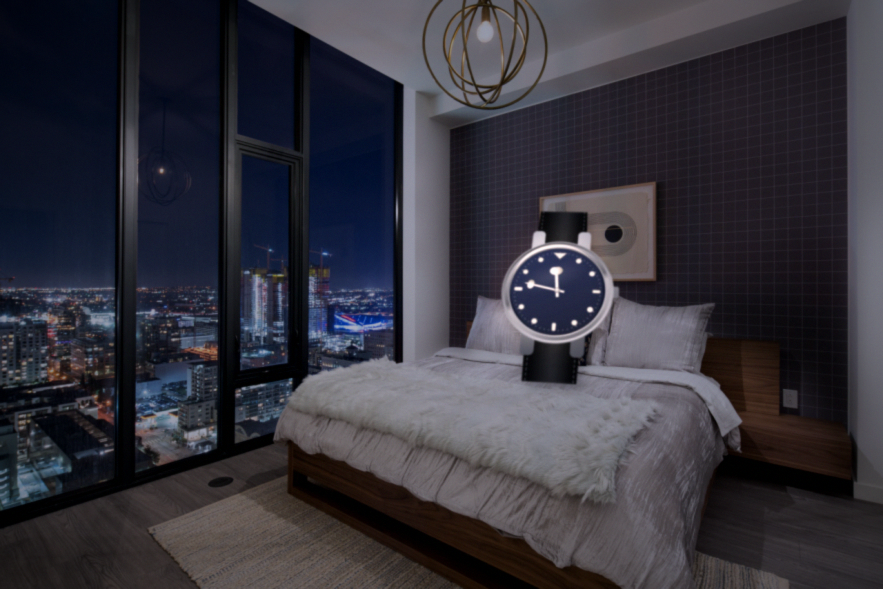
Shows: h=11 m=47
